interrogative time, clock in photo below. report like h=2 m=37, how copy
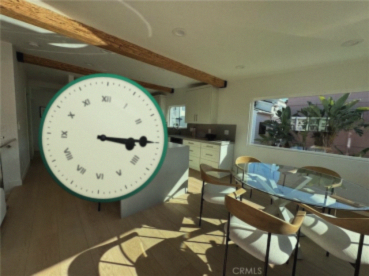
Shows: h=3 m=15
